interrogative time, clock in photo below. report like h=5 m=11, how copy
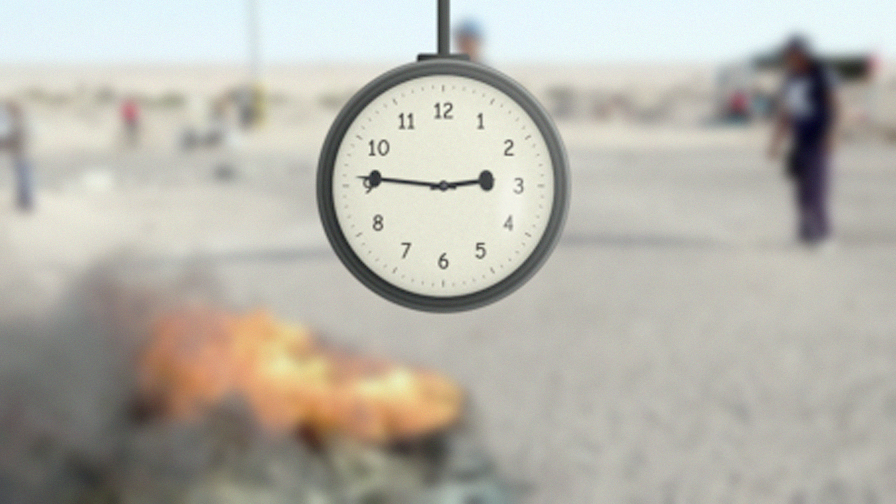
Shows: h=2 m=46
